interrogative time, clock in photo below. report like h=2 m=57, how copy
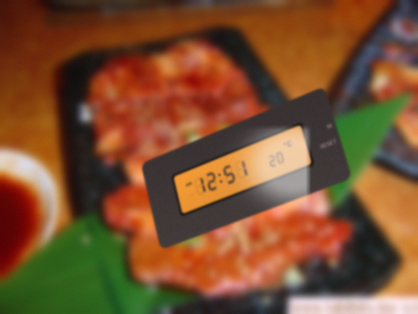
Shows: h=12 m=51
